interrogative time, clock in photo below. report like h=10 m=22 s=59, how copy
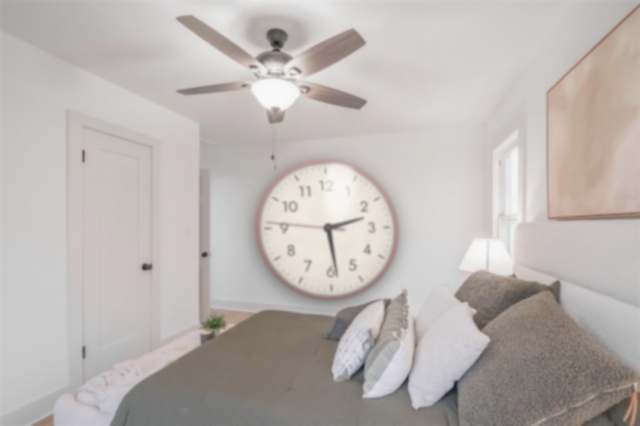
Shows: h=2 m=28 s=46
